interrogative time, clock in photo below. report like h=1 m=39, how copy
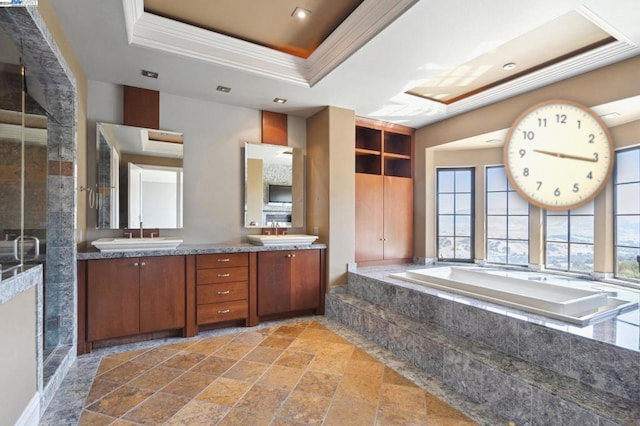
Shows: h=9 m=16
